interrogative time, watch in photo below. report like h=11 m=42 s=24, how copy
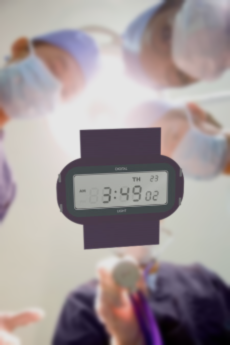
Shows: h=3 m=49 s=2
